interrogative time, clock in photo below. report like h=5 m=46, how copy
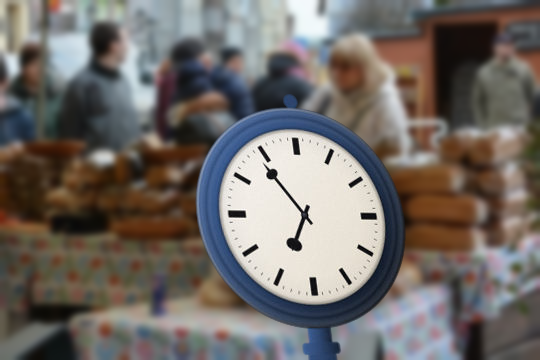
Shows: h=6 m=54
